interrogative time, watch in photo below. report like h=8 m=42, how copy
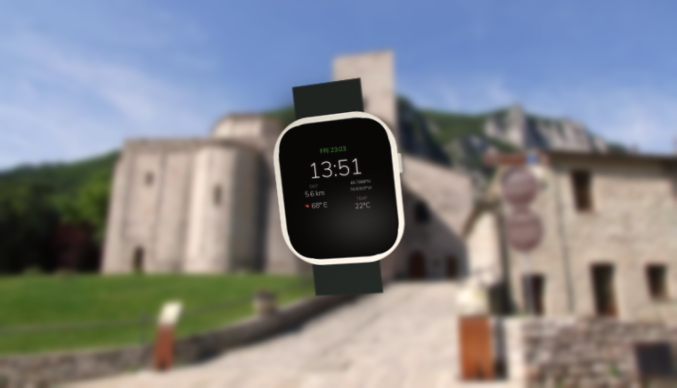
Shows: h=13 m=51
